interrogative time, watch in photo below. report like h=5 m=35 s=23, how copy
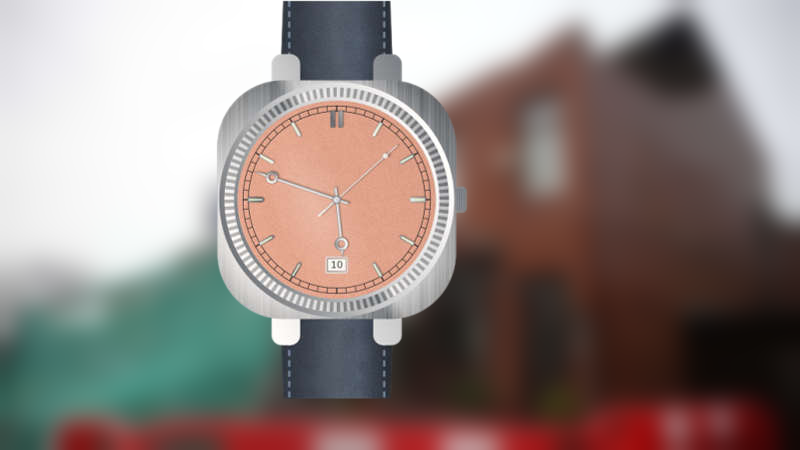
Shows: h=5 m=48 s=8
